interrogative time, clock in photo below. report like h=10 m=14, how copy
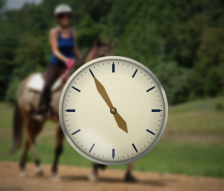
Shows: h=4 m=55
